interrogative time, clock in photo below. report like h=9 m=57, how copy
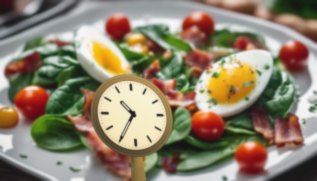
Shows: h=10 m=35
